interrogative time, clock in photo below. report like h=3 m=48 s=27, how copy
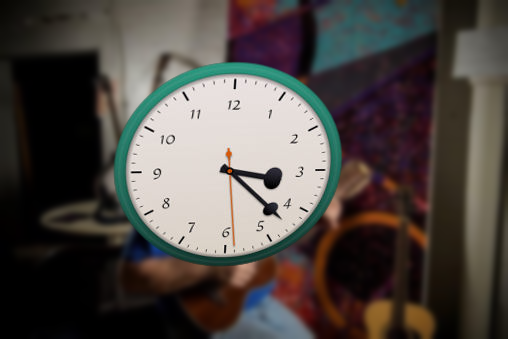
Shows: h=3 m=22 s=29
